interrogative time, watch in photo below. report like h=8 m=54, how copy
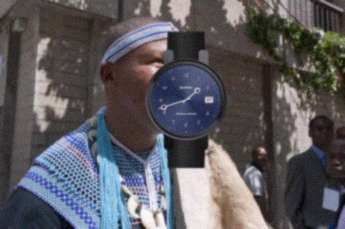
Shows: h=1 m=42
